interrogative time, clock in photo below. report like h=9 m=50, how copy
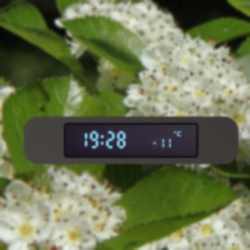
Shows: h=19 m=28
